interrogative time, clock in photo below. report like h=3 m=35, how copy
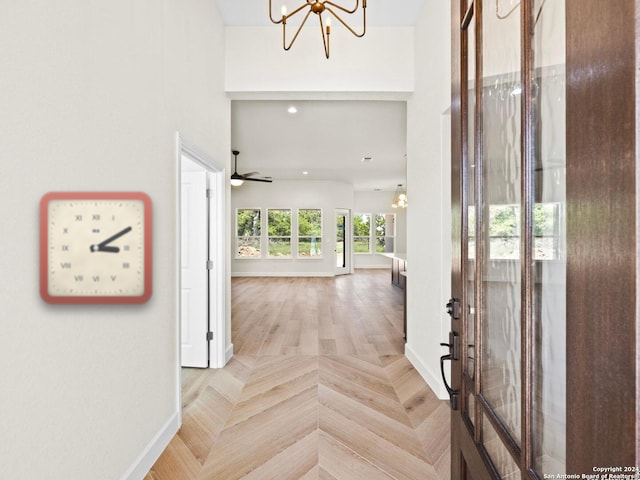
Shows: h=3 m=10
